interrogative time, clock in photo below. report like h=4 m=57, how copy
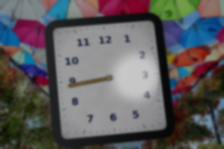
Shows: h=8 m=44
